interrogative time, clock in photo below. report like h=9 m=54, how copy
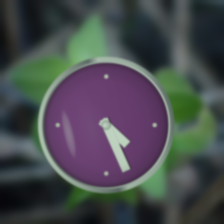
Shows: h=4 m=26
